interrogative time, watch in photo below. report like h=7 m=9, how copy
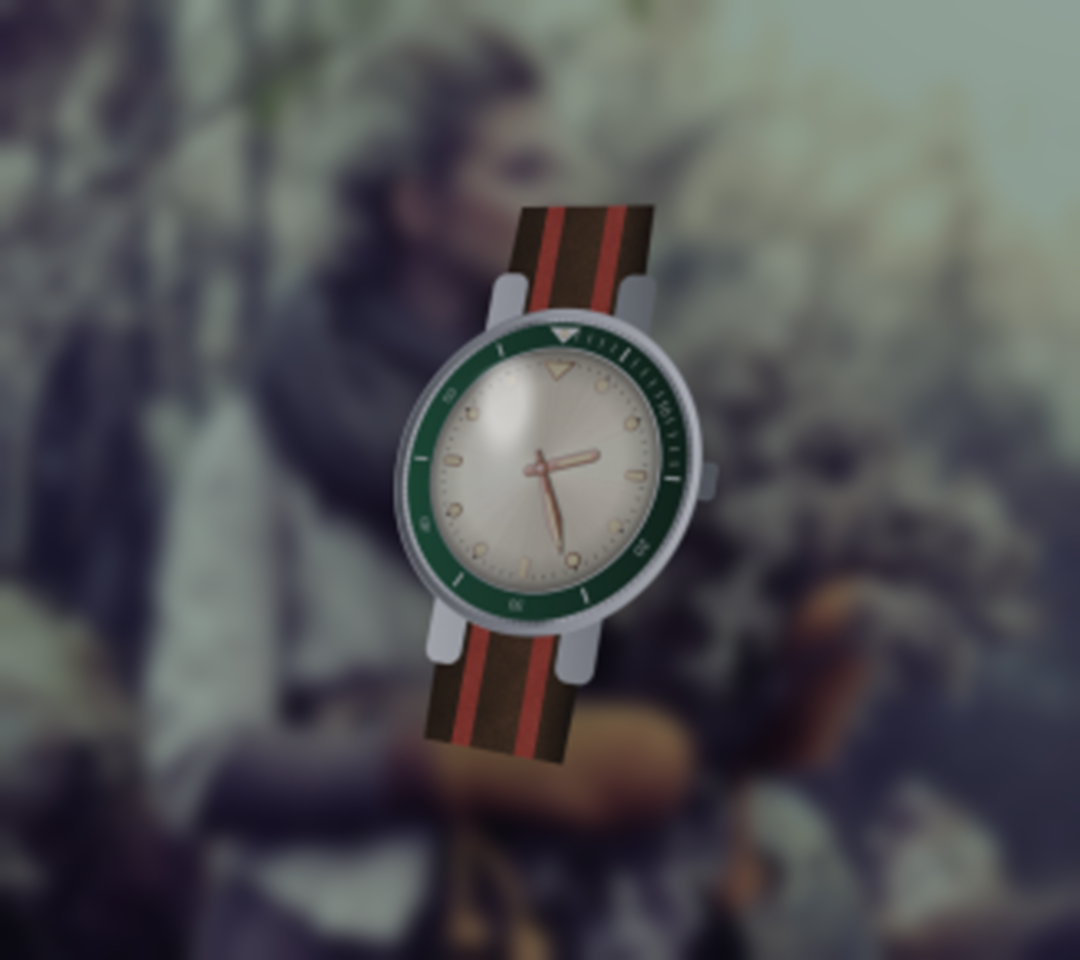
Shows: h=2 m=26
